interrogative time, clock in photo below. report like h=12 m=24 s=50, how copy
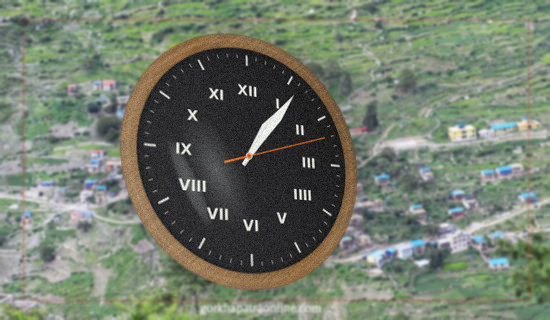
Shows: h=1 m=6 s=12
